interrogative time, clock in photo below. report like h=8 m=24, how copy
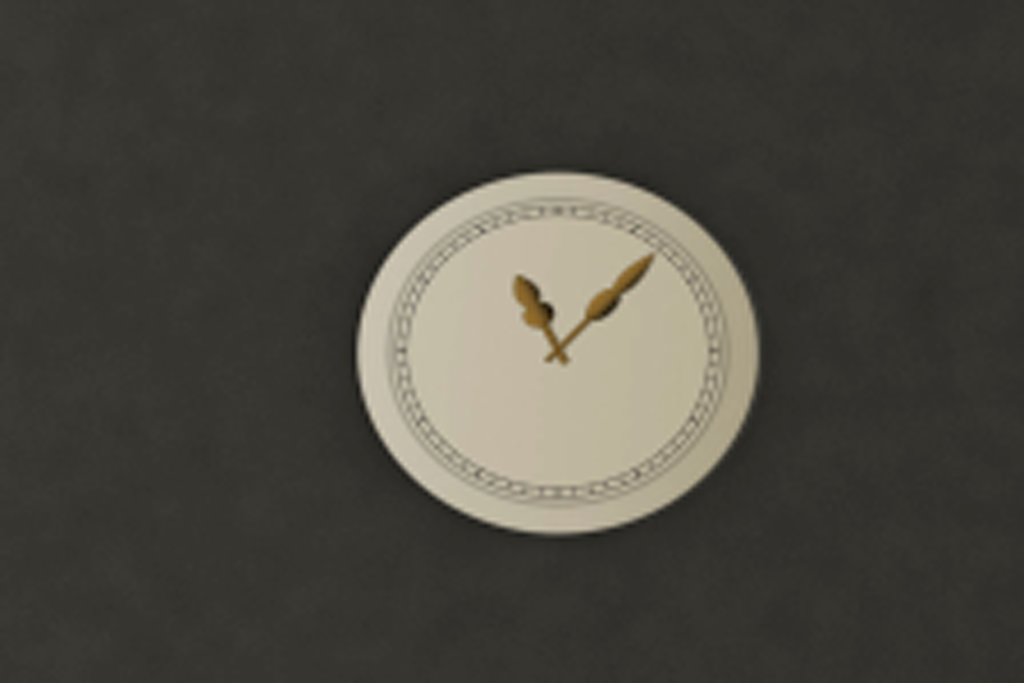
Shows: h=11 m=7
